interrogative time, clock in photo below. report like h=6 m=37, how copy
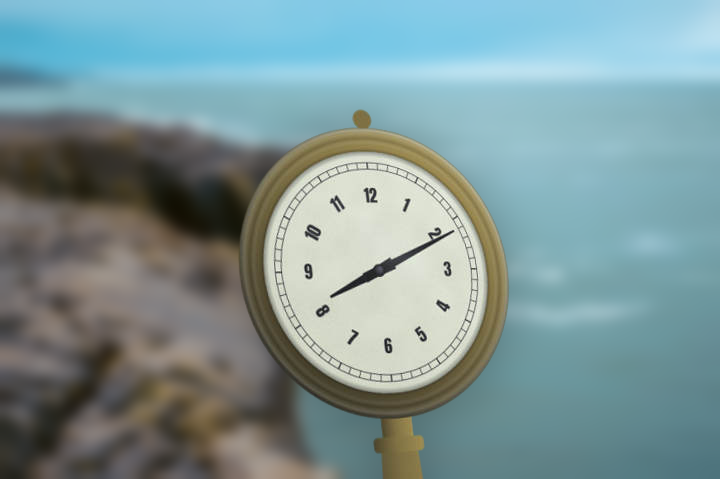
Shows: h=8 m=11
